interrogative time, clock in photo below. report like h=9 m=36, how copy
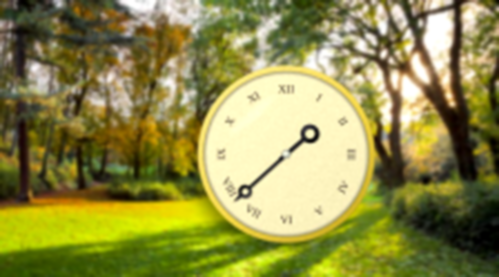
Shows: h=1 m=38
